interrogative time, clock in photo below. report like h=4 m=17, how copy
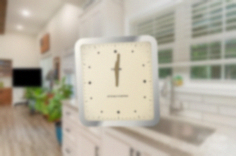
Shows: h=12 m=1
